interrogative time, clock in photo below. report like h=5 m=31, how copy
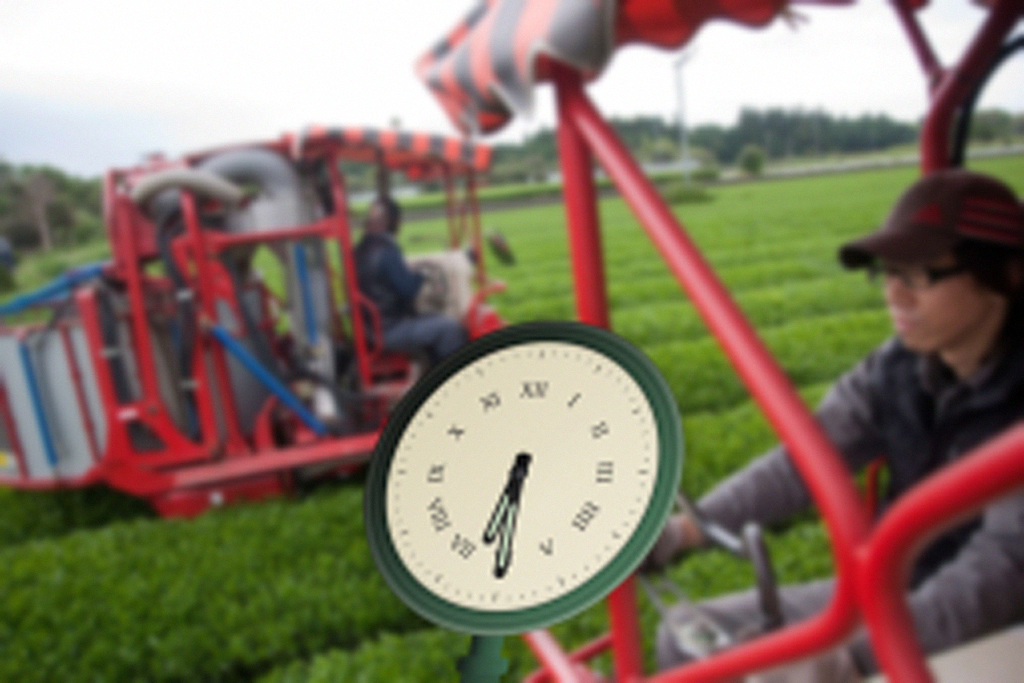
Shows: h=6 m=30
